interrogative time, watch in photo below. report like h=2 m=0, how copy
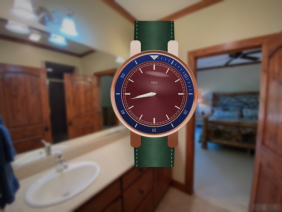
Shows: h=8 m=43
